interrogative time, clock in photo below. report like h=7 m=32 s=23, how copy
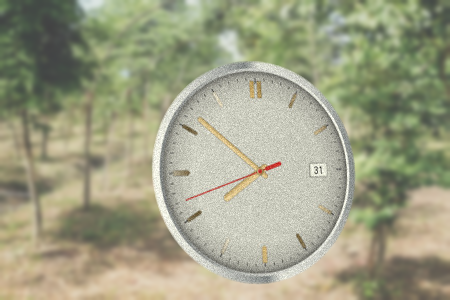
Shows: h=7 m=51 s=42
